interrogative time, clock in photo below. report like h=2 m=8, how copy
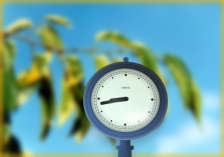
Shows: h=8 m=43
